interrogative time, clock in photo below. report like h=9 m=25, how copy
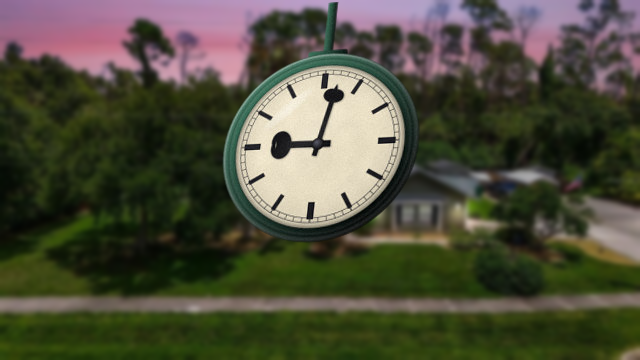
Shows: h=9 m=2
